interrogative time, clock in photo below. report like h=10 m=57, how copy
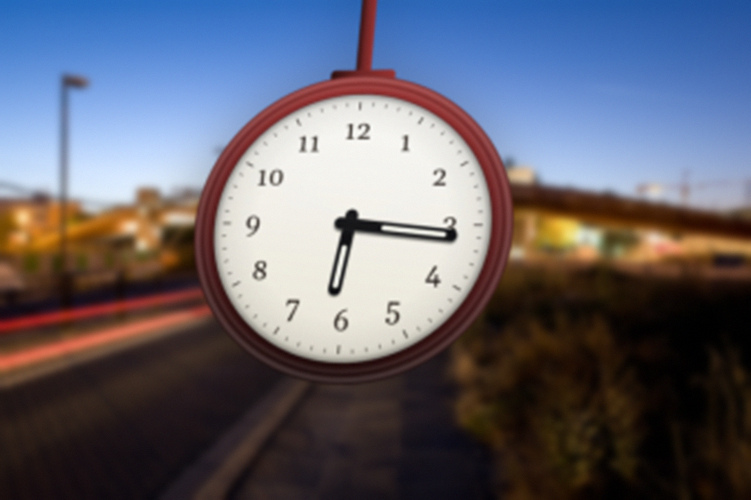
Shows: h=6 m=16
